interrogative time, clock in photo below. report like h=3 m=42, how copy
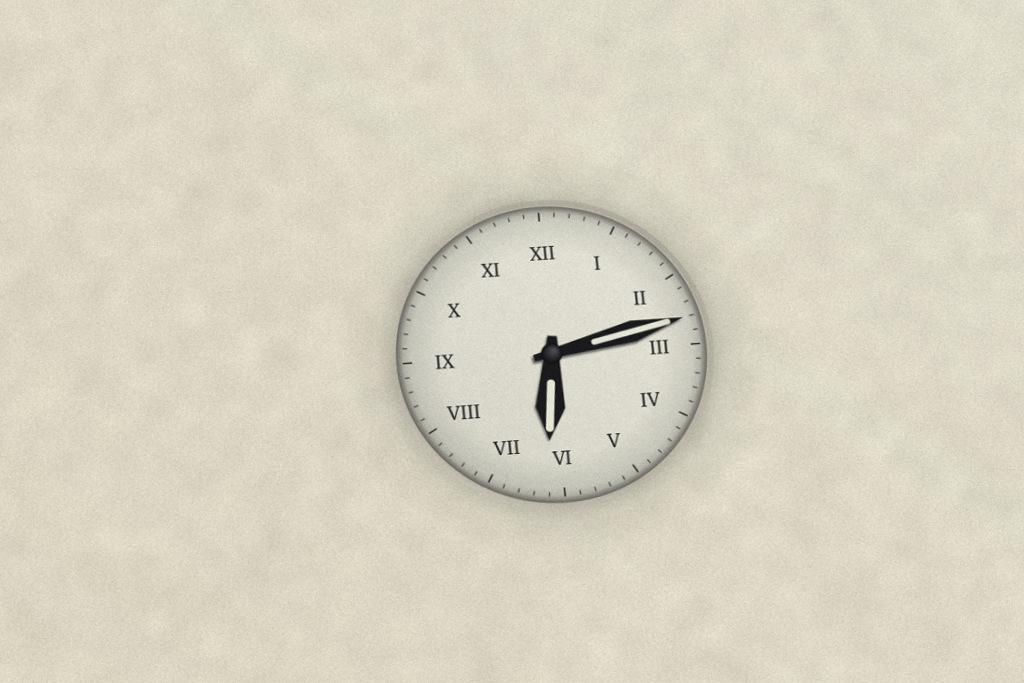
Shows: h=6 m=13
